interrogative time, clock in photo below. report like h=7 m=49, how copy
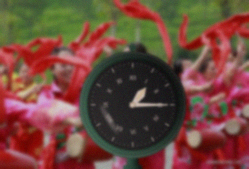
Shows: h=1 m=15
